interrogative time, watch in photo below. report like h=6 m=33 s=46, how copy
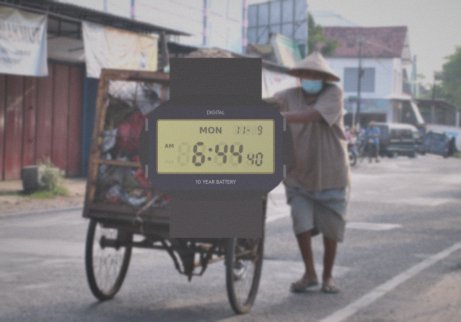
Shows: h=6 m=44 s=40
